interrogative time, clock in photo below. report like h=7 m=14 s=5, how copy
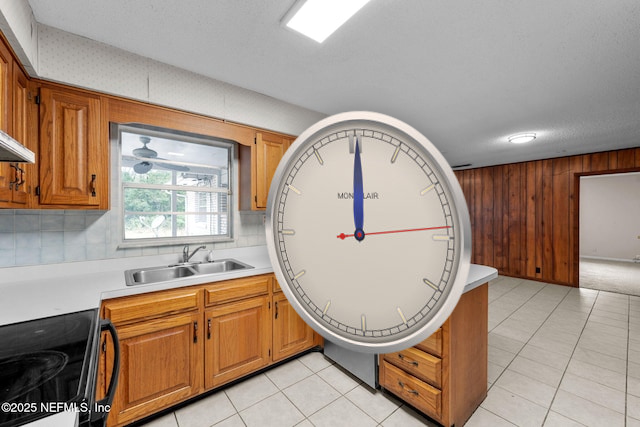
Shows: h=12 m=0 s=14
